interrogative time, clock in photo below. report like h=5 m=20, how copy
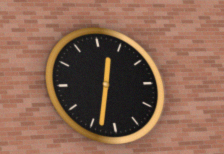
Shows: h=12 m=33
